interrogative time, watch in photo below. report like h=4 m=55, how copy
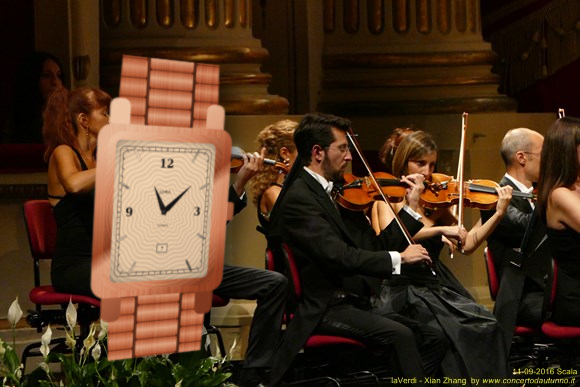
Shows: h=11 m=8
